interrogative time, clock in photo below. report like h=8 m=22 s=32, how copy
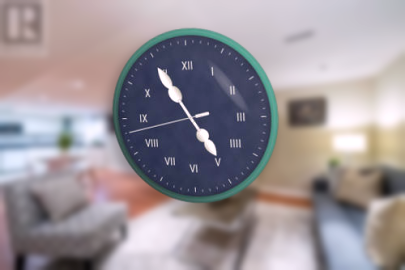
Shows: h=4 m=54 s=43
